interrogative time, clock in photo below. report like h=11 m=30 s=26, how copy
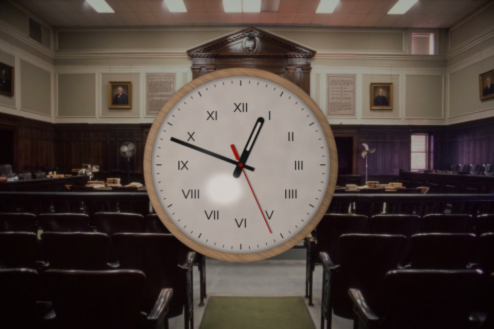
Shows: h=12 m=48 s=26
